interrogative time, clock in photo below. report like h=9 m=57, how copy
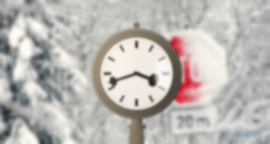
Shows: h=3 m=42
